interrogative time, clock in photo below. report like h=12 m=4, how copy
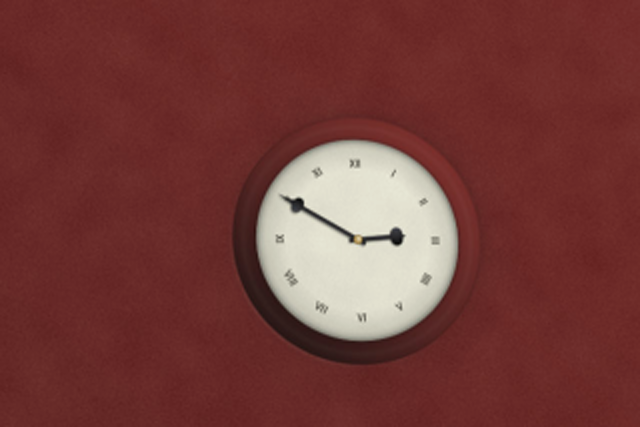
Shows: h=2 m=50
